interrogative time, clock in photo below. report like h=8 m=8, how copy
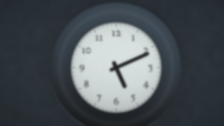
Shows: h=5 m=11
